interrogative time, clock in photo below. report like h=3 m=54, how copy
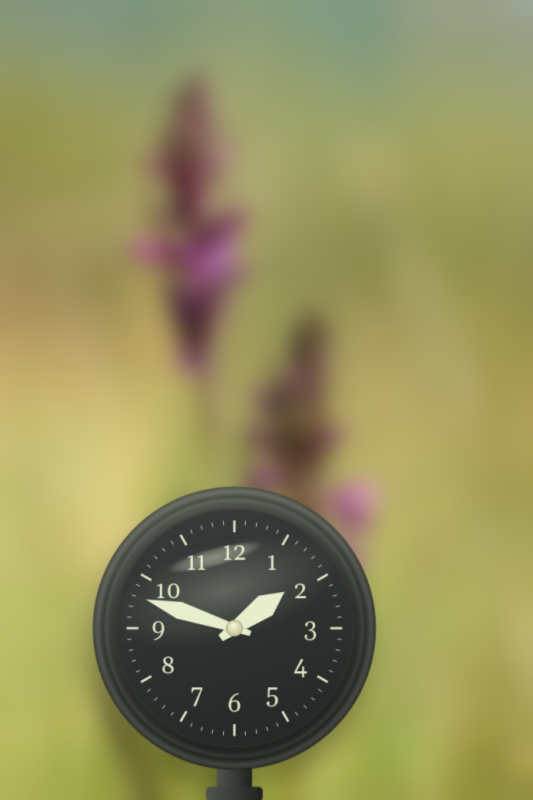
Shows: h=1 m=48
